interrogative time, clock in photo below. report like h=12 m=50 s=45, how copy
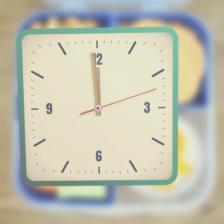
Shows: h=11 m=59 s=12
